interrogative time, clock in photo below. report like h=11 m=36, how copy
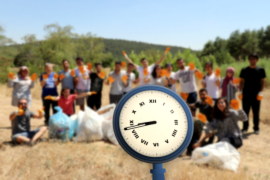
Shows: h=8 m=43
